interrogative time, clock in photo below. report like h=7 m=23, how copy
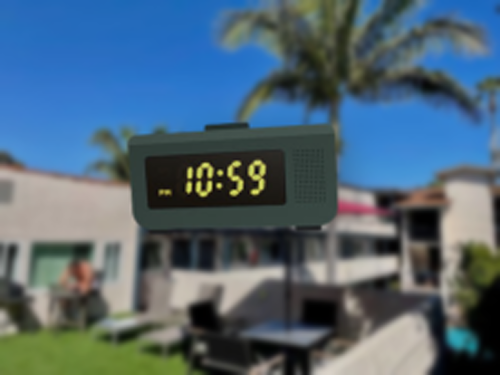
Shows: h=10 m=59
